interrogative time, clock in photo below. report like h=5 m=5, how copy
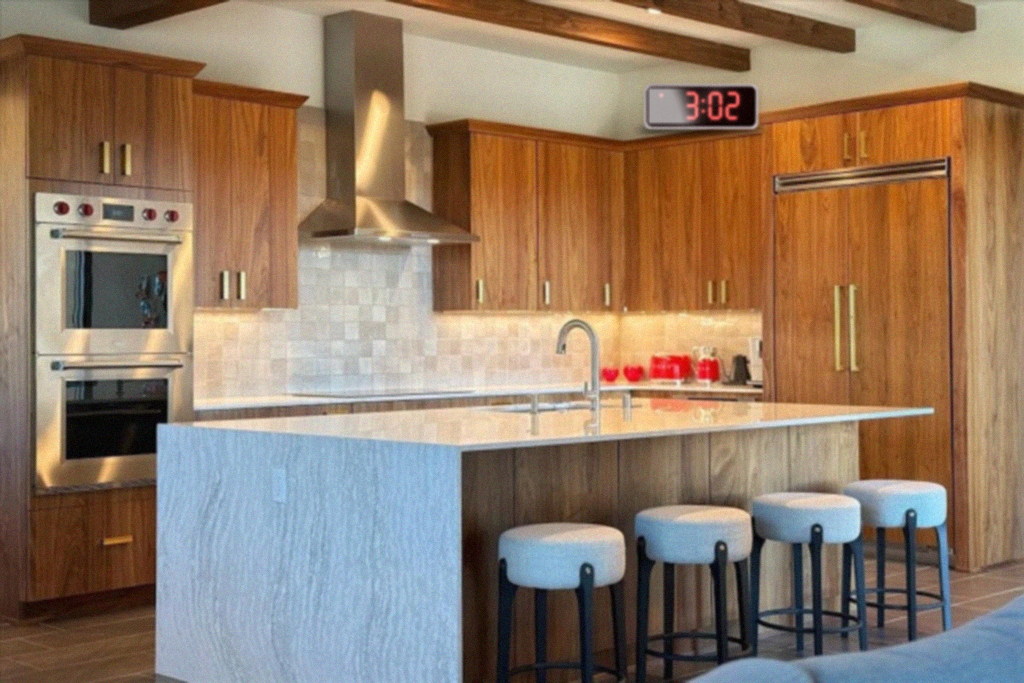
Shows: h=3 m=2
